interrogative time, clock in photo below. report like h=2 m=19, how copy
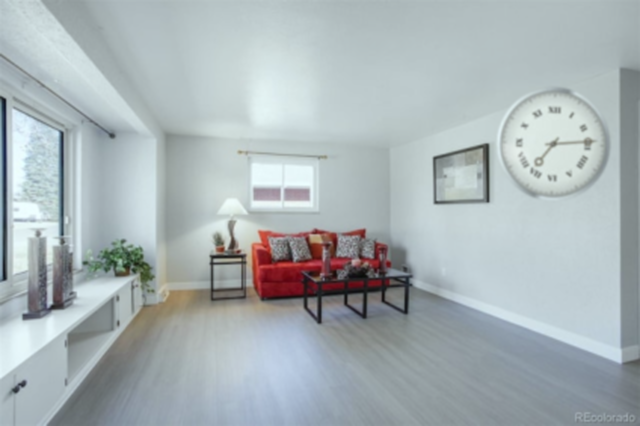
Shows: h=7 m=14
